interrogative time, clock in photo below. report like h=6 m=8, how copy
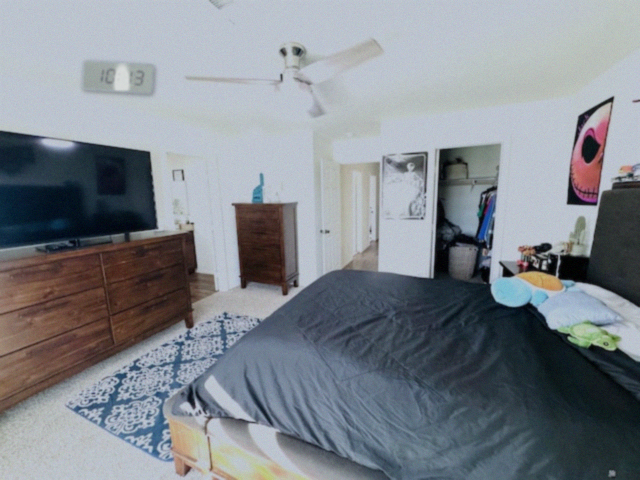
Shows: h=10 m=13
